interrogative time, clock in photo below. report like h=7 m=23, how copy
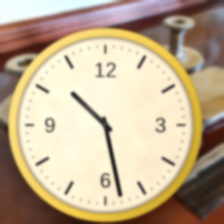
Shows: h=10 m=28
